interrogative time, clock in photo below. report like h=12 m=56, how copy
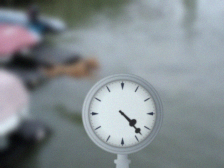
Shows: h=4 m=23
